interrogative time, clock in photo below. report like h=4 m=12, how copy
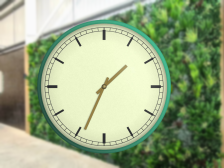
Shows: h=1 m=34
